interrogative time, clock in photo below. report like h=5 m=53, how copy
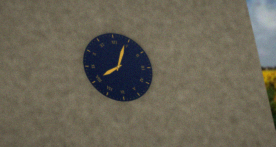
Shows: h=8 m=4
